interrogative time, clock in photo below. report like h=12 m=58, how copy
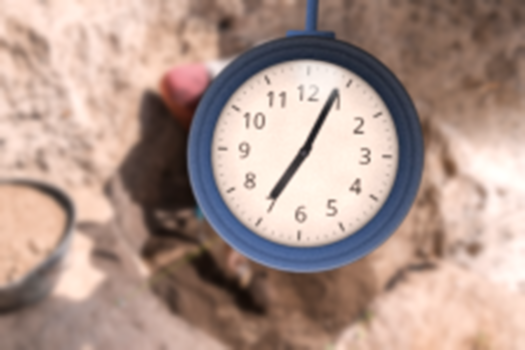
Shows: h=7 m=4
